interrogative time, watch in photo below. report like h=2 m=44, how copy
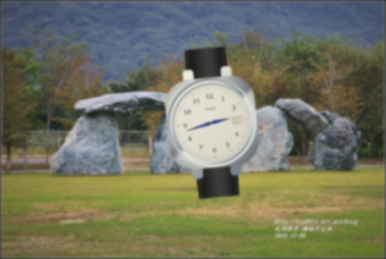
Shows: h=2 m=43
